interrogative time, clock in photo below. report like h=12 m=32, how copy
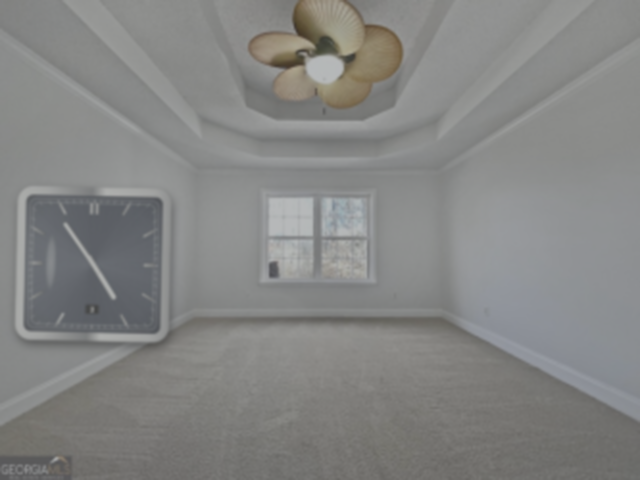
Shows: h=4 m=54
